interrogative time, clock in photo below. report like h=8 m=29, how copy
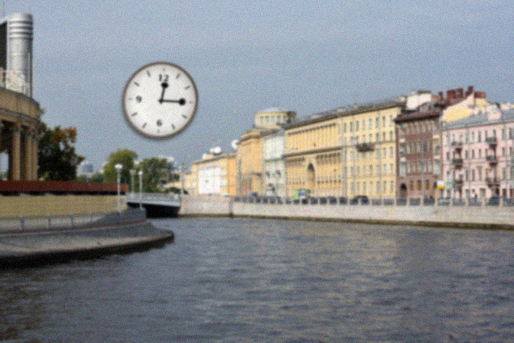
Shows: h=12 m=15
